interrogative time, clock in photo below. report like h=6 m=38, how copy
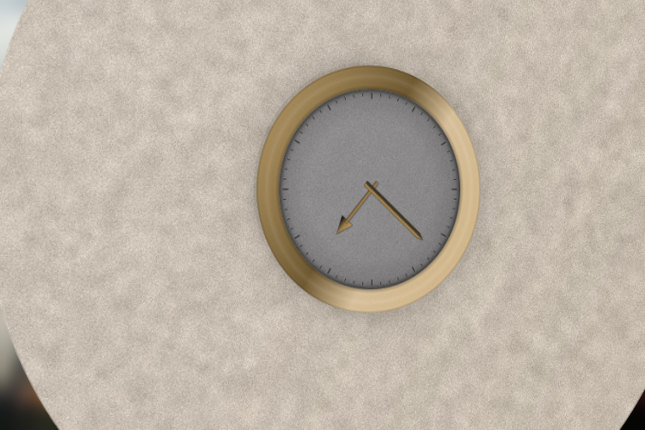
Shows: h=7 m=22
